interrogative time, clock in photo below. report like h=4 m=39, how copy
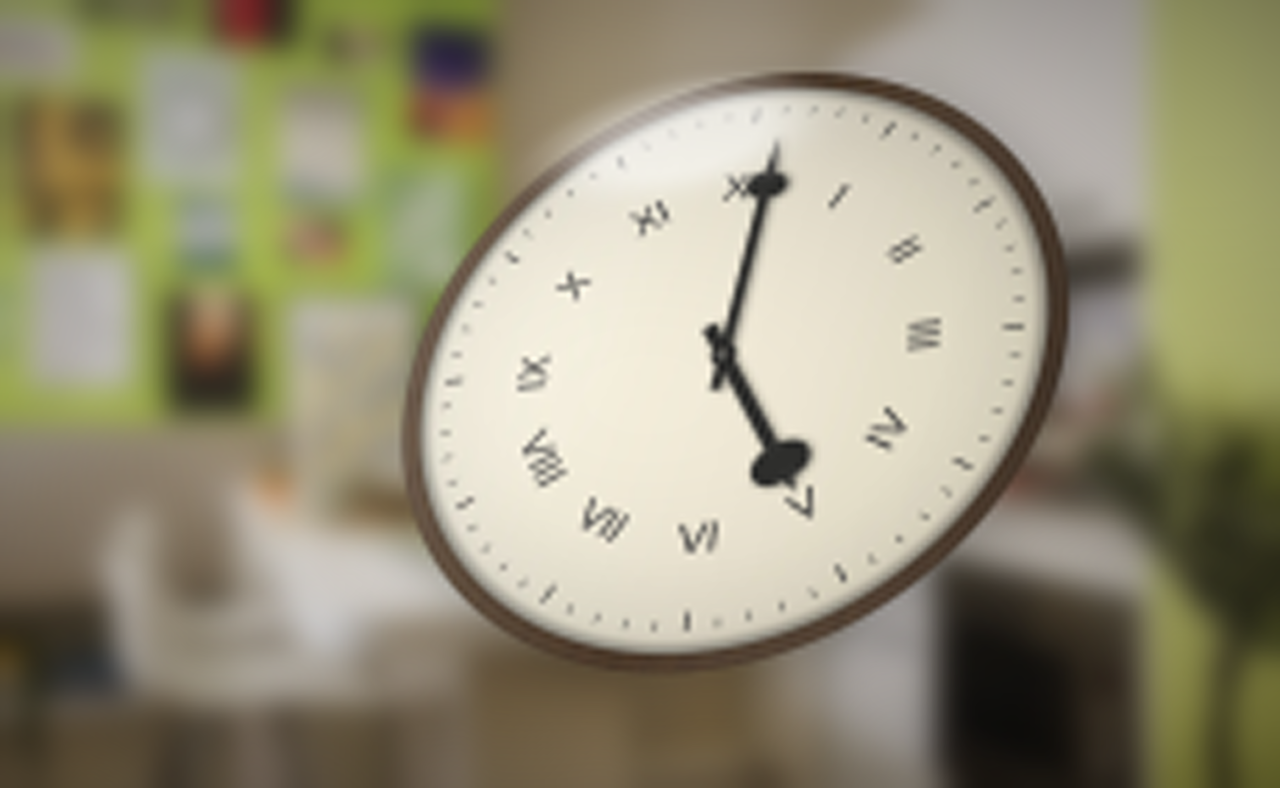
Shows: h=5 m=1
